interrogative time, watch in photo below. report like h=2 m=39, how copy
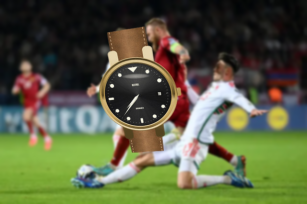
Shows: h=7 m=37
